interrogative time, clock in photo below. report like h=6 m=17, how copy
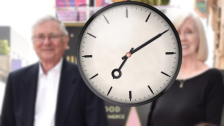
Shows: h=7 m=10
